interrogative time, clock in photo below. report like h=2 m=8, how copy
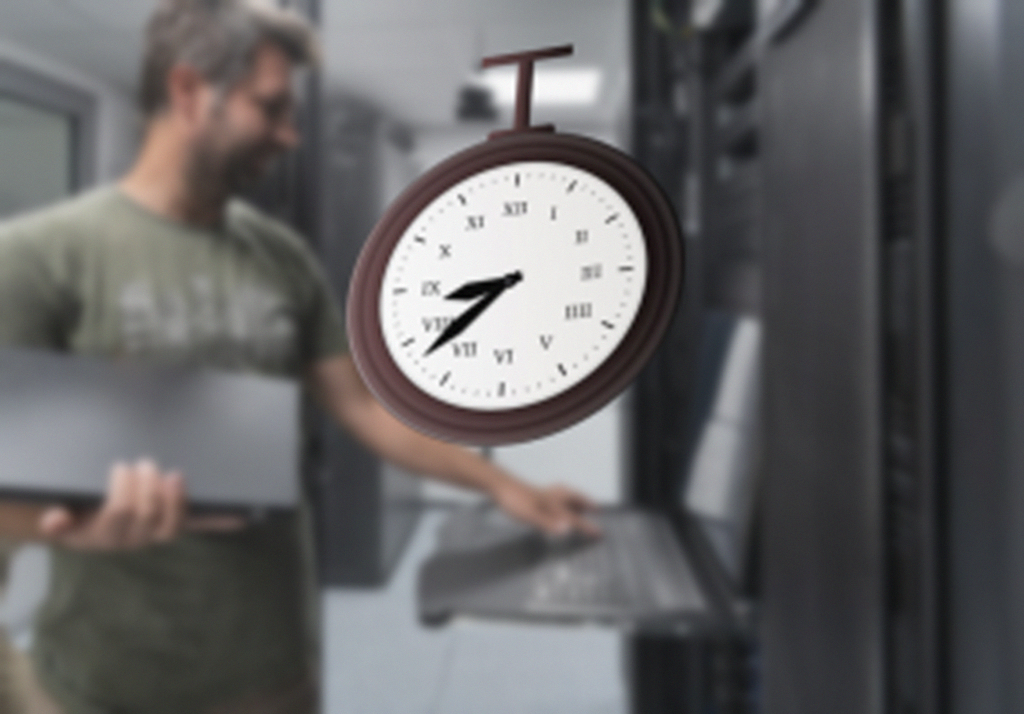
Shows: h=8 m=38
